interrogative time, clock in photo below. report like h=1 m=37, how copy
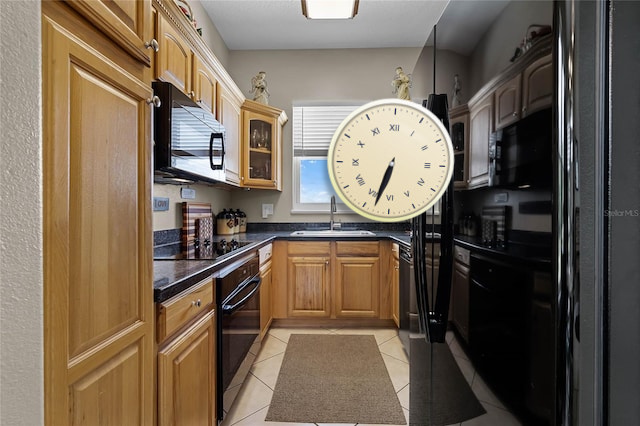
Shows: h=6 m=33
